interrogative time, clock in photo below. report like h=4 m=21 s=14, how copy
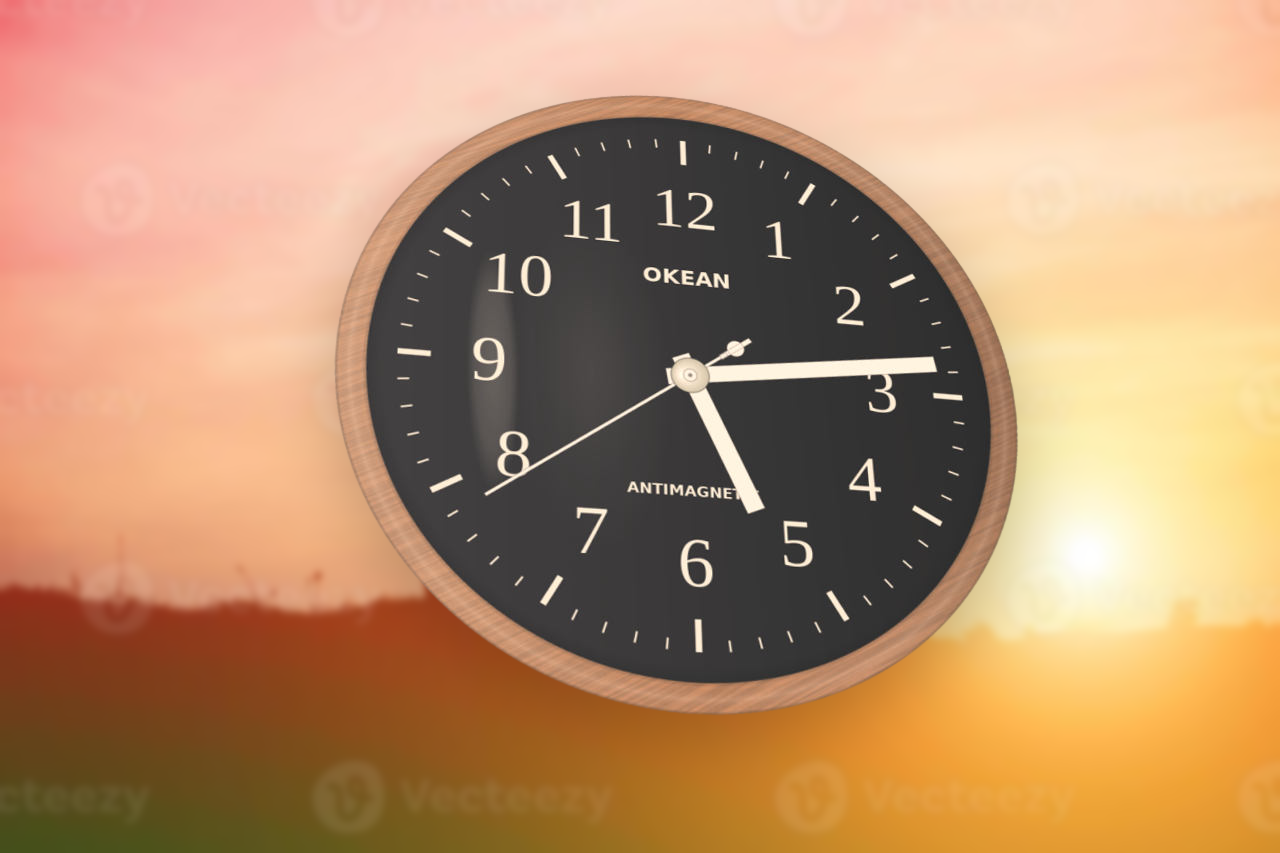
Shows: h=5 m=13 s=39
